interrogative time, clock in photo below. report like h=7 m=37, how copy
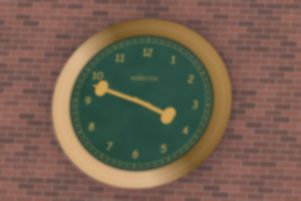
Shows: h=3 m=48
